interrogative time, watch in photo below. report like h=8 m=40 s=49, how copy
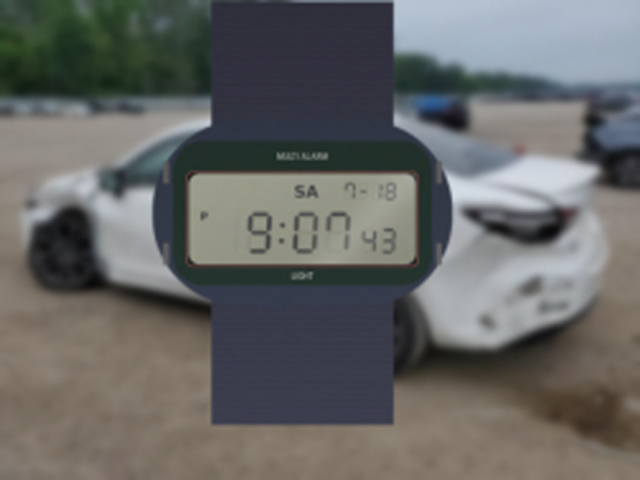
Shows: h=9 m=7 s=43
